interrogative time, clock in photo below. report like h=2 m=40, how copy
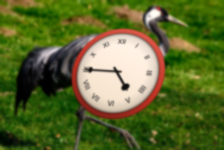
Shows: h=4 m=45
